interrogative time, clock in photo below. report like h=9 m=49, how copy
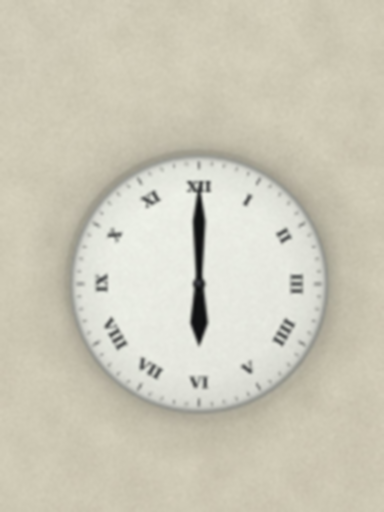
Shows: h=6 m=0
